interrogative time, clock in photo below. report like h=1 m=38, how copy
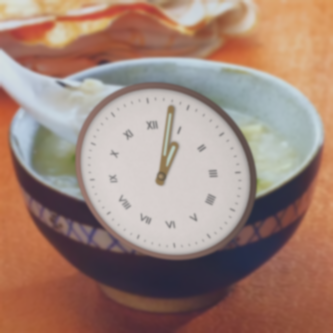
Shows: h=1 m=3
